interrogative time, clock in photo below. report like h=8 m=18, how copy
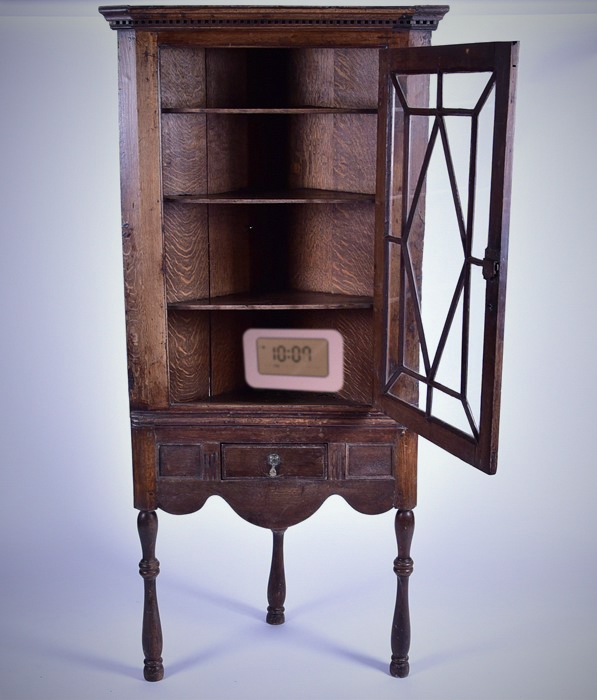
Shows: h=10 m=7
